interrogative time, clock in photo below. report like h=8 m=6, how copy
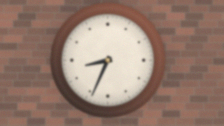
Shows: h=8 m=34
